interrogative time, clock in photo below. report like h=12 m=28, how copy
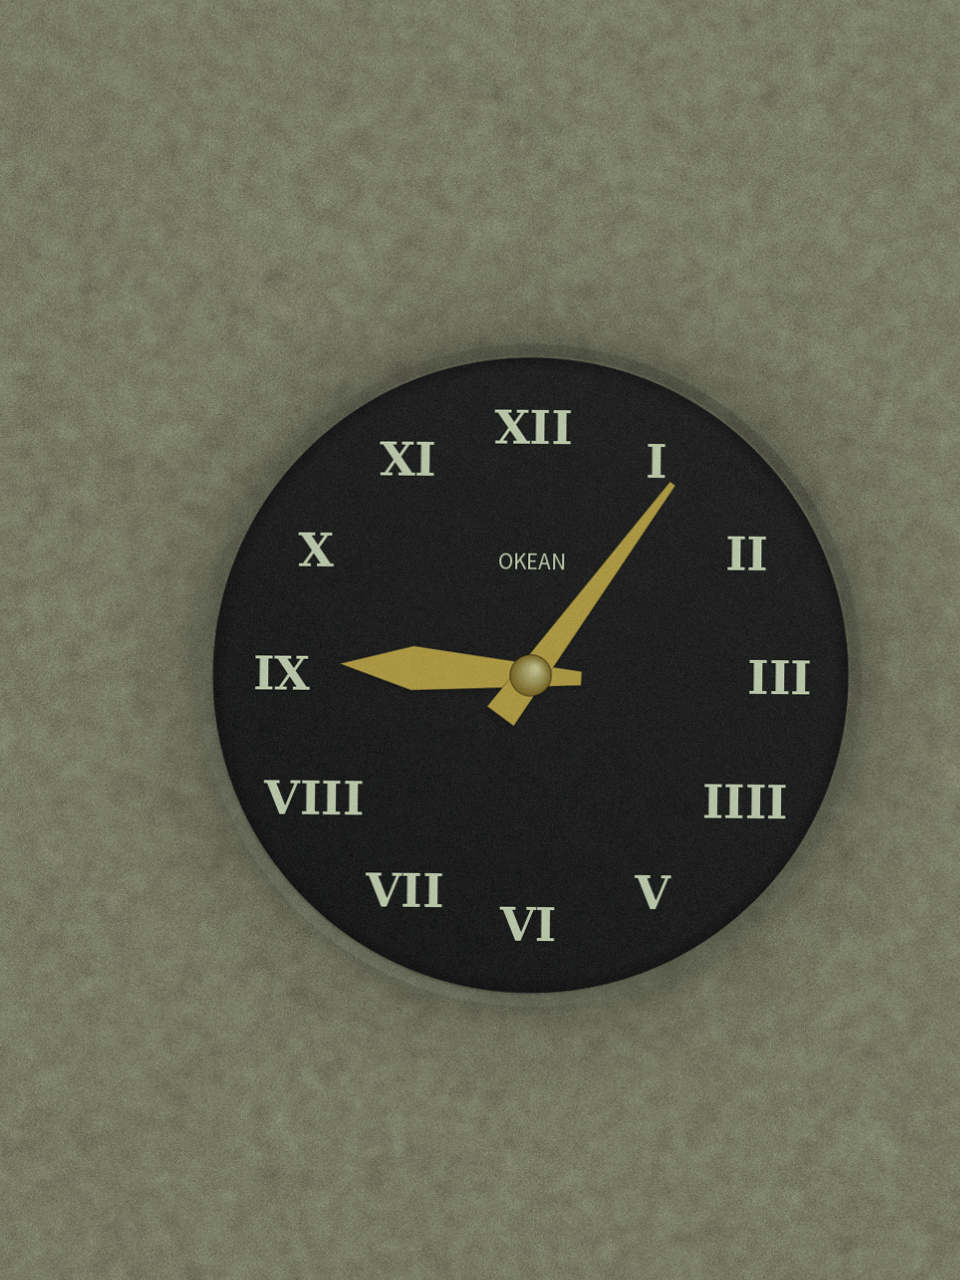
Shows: h=9 m=6
